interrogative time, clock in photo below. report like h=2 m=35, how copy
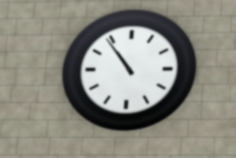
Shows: h=10 m=54
